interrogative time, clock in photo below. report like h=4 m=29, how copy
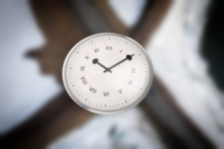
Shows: h=10 m=9
